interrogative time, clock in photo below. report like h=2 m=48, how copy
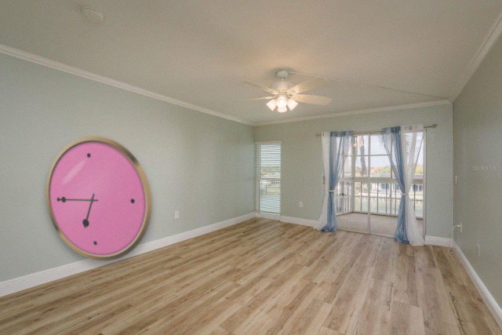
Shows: h=6 m=45
